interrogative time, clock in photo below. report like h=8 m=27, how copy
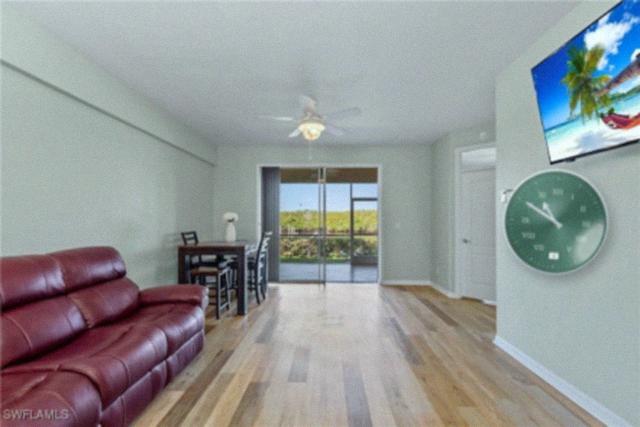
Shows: h=10 m=50
